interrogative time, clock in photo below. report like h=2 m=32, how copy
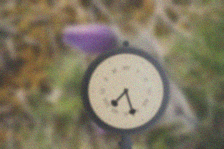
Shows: h=7 m=27
